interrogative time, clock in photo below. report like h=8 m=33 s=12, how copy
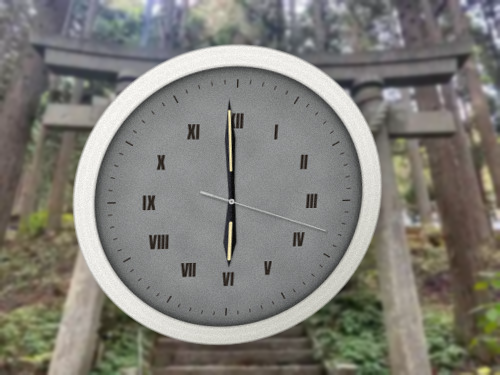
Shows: h=5 m=59 s=18
